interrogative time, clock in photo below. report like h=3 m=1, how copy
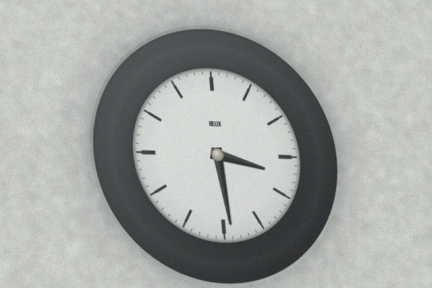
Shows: h=3 m=29
